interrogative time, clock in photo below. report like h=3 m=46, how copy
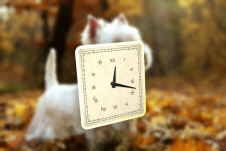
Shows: h=12 m=18
